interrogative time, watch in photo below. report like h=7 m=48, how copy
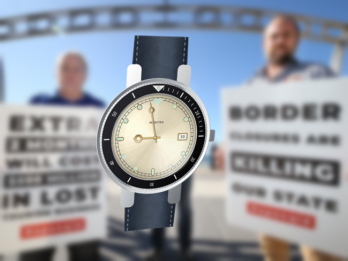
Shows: h=8 m=58
